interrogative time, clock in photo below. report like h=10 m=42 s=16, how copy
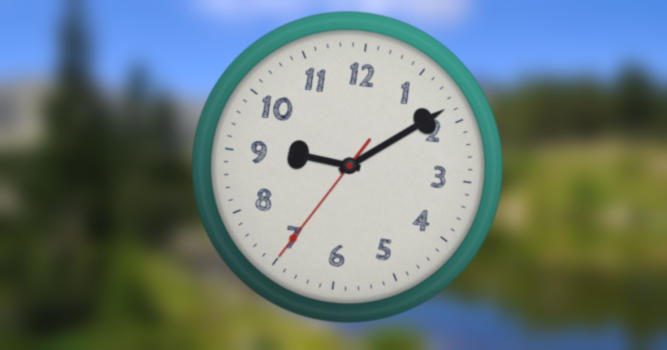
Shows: h=9 m=8 s=35
